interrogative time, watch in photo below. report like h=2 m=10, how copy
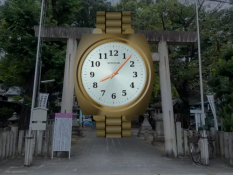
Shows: h=8 m=7
